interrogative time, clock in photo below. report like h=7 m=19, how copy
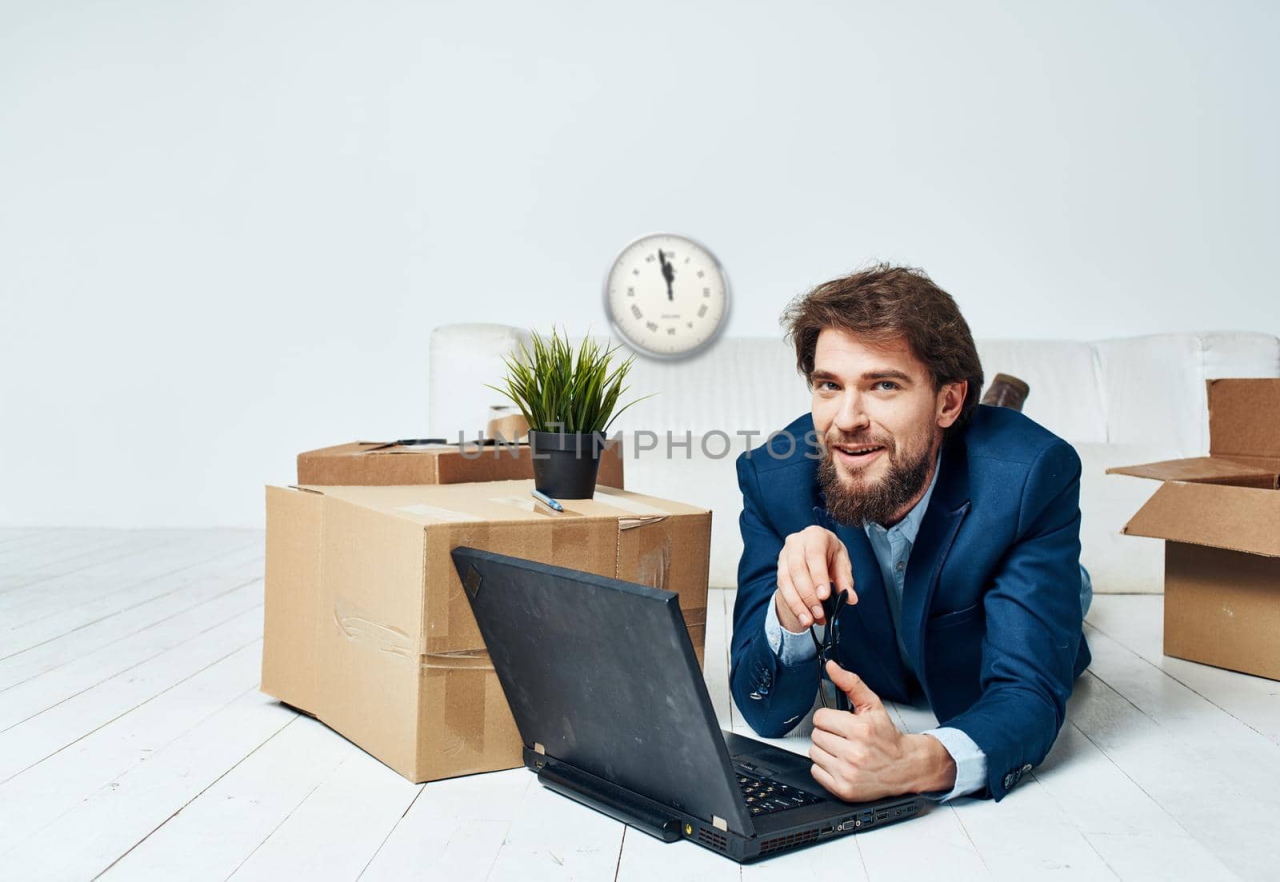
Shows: h=11 m=58
